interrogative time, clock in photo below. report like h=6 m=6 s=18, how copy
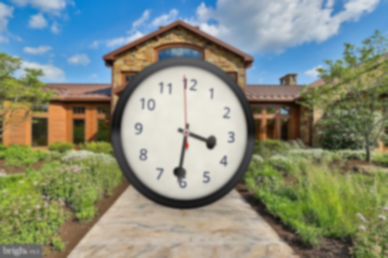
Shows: h=3 m=30 s=59
